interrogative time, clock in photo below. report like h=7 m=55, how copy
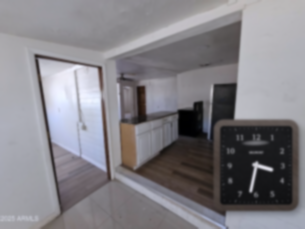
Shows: h=3 m=32
